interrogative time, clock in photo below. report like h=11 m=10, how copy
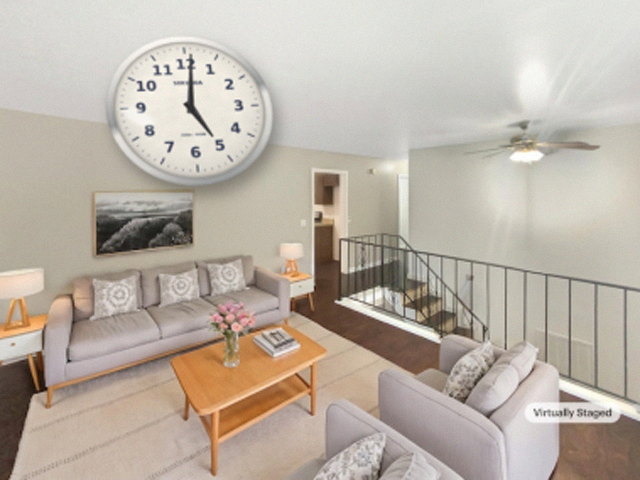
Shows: h=5 m=1
